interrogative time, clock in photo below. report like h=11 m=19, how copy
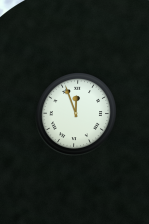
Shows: h=11 m=56
